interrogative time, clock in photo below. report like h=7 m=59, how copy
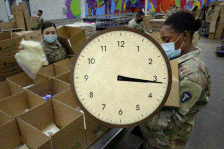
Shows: h=3 m=16
